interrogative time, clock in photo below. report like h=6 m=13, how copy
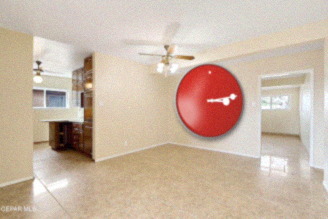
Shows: h=3 m=14
